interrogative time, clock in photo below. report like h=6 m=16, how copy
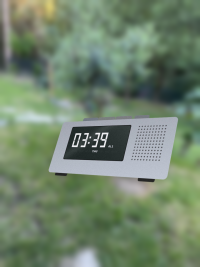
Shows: h=3 m=39
